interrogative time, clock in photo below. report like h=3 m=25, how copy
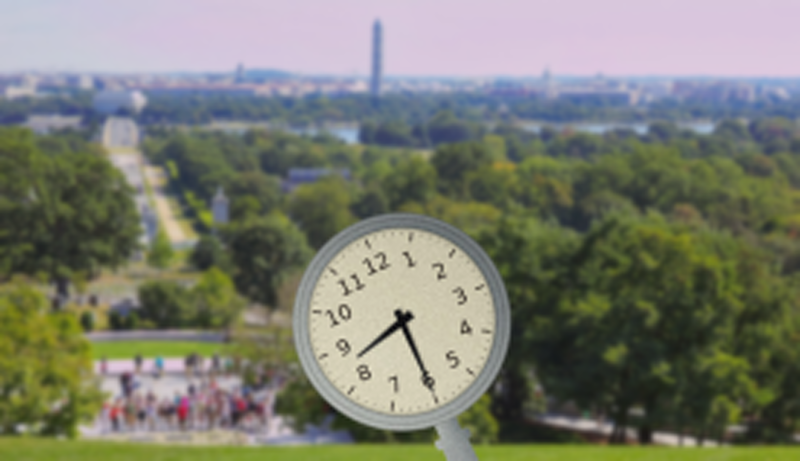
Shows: h=8 m=30
